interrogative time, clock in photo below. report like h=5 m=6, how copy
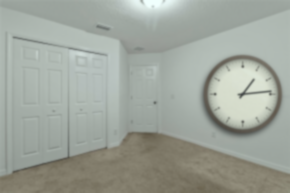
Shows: h=1 m=14
